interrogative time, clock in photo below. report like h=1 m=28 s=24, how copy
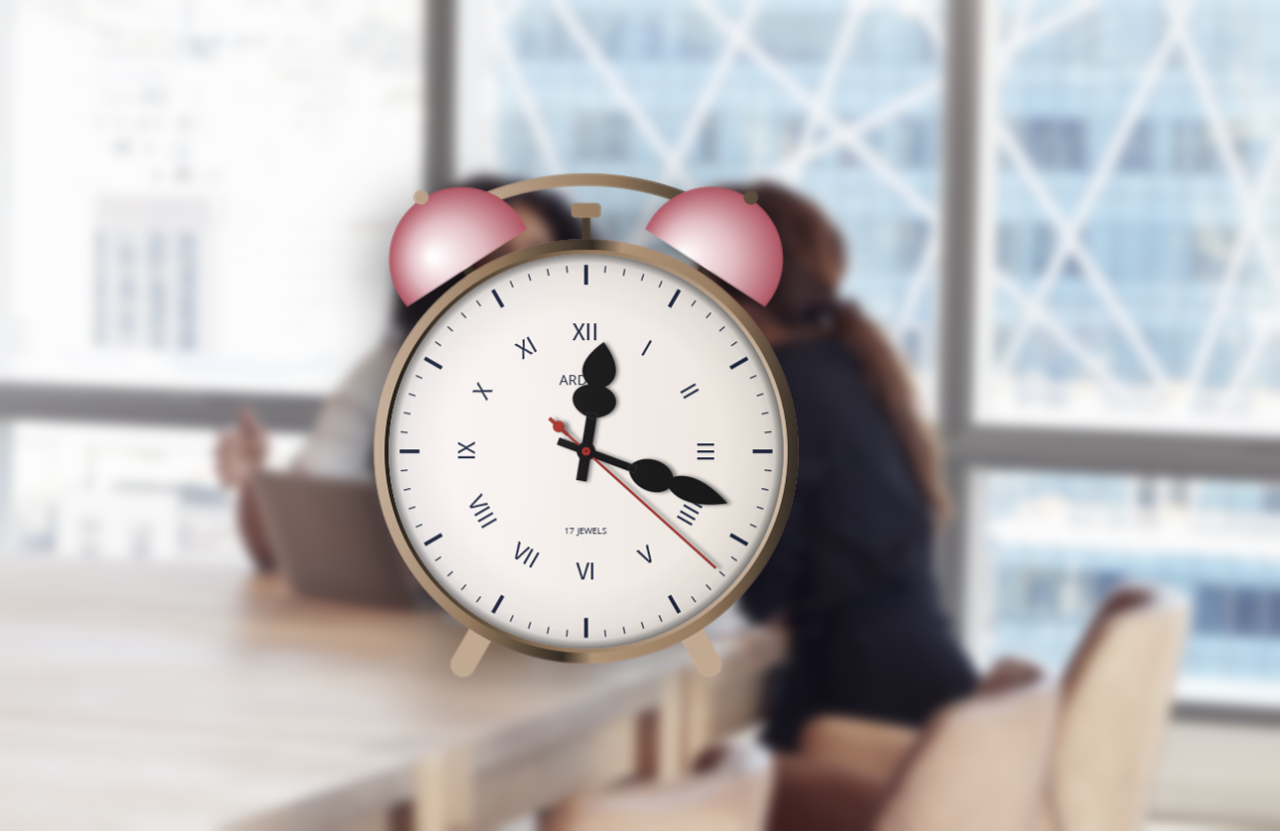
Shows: h=12 m=18 s=22
